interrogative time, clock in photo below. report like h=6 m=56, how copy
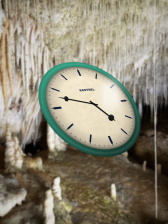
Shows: h=4 m=48
